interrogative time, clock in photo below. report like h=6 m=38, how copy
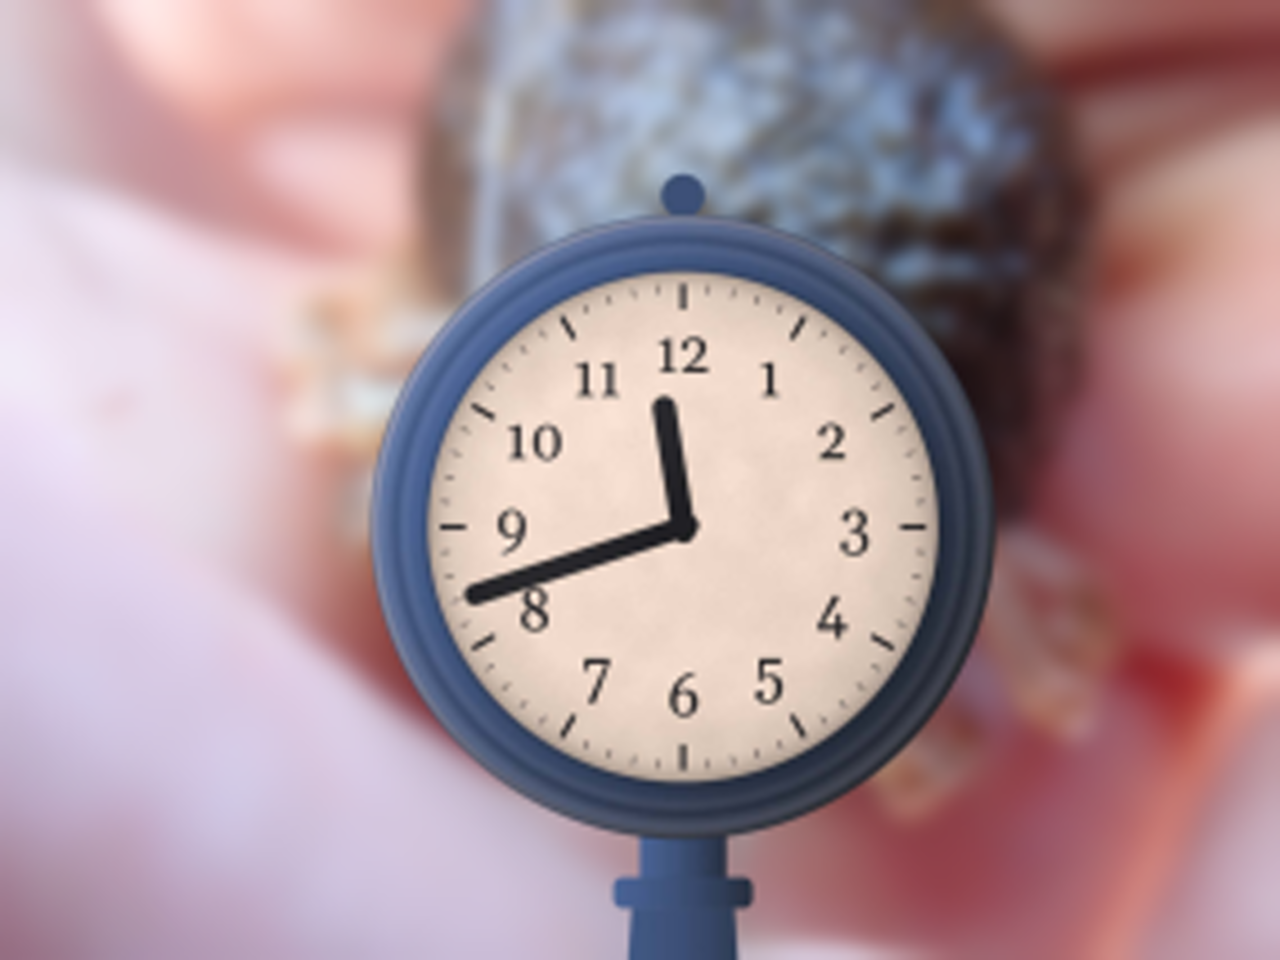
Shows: h=11 m=42
